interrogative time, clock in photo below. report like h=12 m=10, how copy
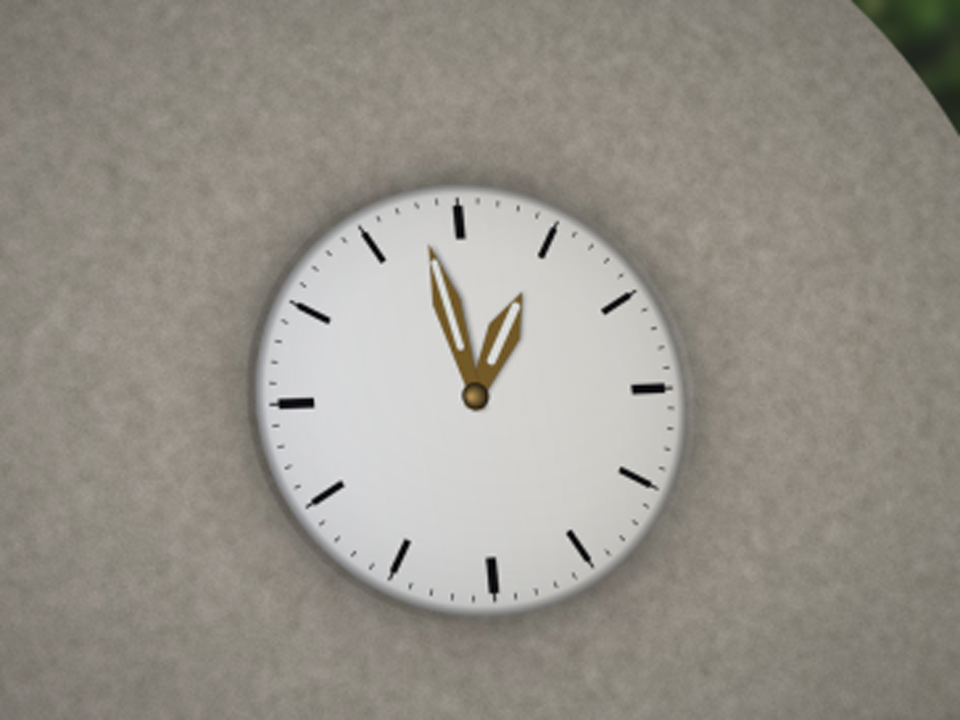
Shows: h=12 m=58
